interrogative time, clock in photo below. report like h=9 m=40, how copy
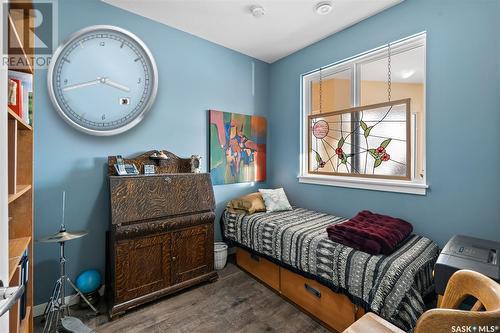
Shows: h=3 m=43
